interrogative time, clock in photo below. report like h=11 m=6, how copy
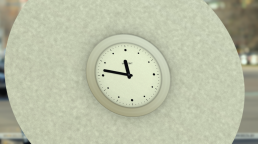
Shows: h=11 m=47
